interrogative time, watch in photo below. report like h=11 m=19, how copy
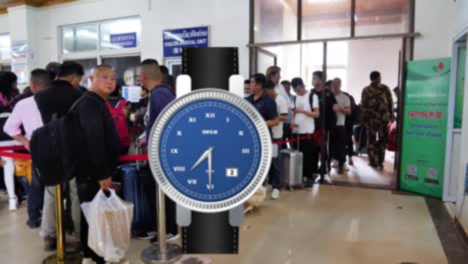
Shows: h=7 m=30
